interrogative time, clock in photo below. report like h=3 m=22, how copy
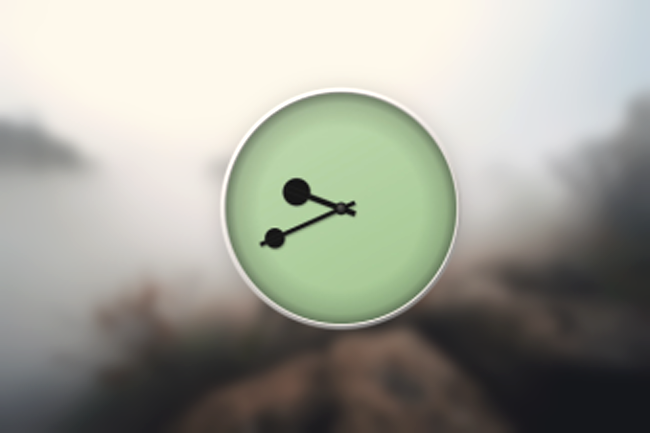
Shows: h=9 m=41
